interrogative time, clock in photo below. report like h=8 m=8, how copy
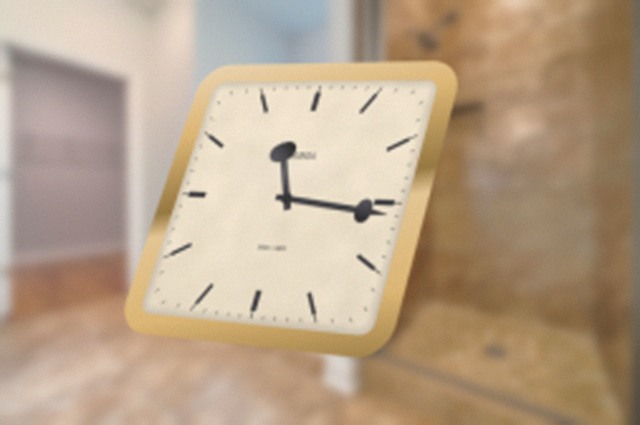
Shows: h=11 m=16
